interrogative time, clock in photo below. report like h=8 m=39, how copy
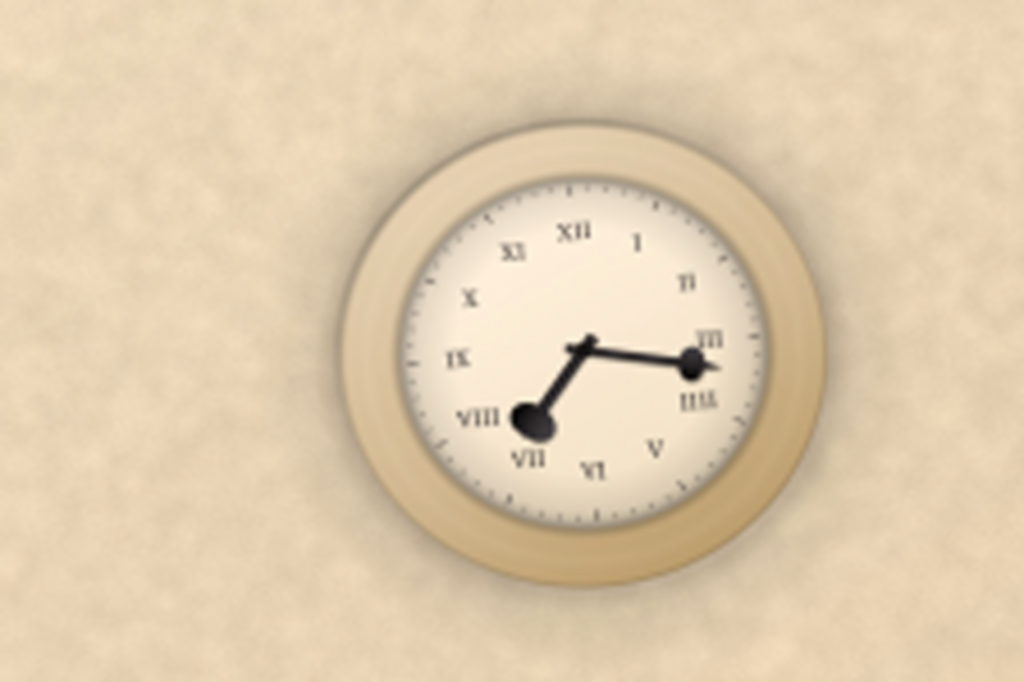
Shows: h=7 m=17
